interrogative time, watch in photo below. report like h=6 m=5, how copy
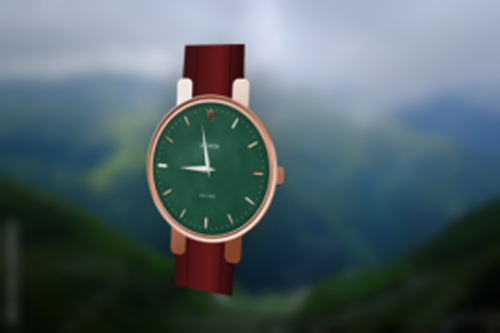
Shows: h=8 m=58
